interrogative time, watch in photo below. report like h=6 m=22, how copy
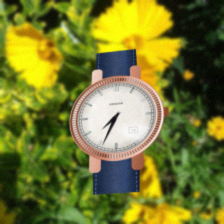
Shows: h=7 m=34
